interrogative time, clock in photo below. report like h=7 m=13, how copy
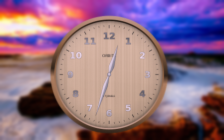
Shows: h=12 m=33
